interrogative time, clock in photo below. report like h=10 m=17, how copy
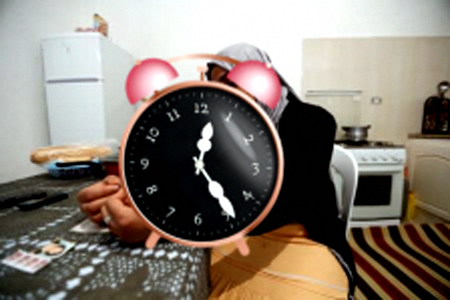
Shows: h=12 m=24
